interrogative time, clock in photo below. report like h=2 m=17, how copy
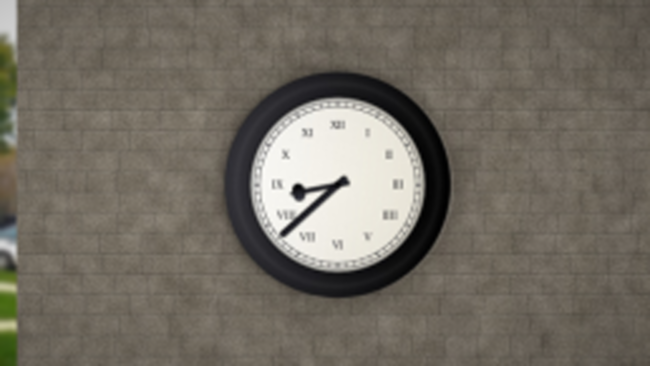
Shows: h=8 m=38
